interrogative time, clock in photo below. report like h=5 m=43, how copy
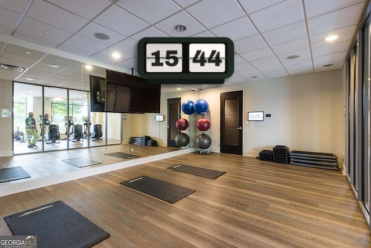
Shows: h=15 m=44
